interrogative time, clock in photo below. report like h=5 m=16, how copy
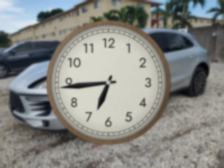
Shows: h=6 m=44
